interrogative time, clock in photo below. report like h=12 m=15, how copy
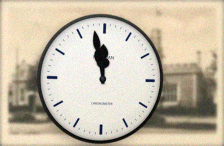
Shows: h=11 m=58
